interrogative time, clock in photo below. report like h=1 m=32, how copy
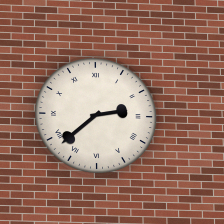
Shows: h=2 m=38
